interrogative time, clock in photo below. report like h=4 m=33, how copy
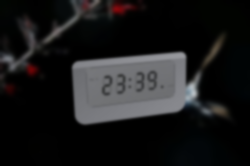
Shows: h=23 m=39
